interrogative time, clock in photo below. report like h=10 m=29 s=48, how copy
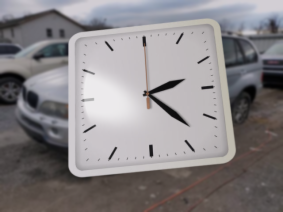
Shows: h=2 m=23 s=0
